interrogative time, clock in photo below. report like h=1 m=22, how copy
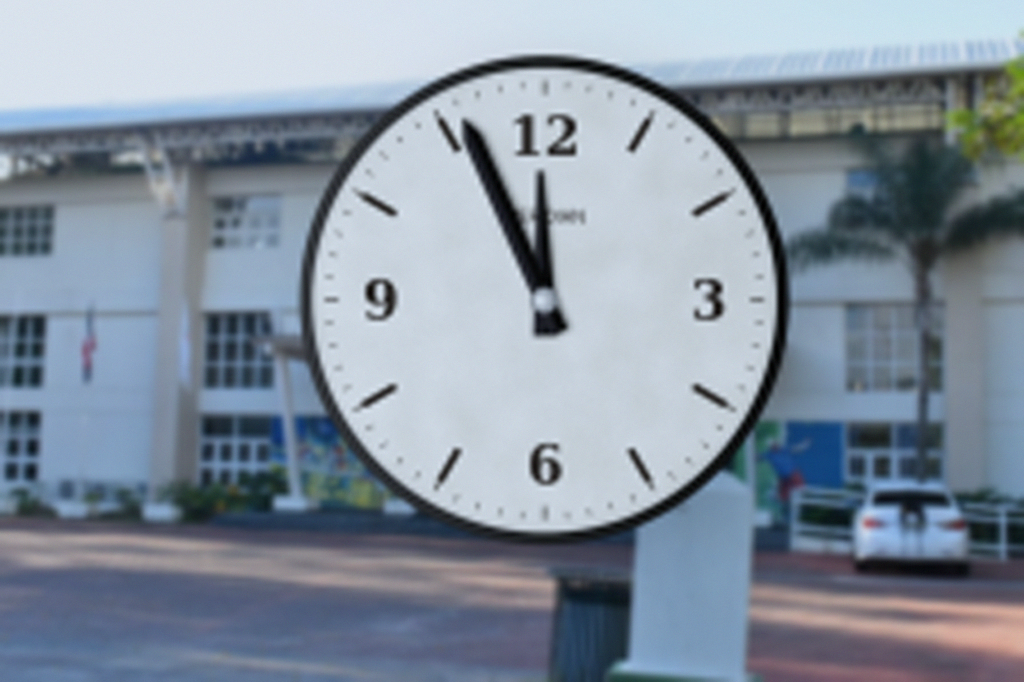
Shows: h=11 m=56
